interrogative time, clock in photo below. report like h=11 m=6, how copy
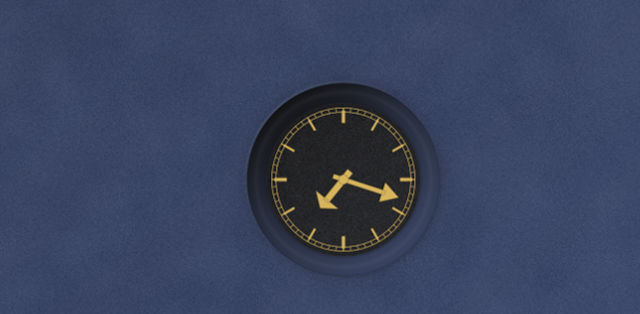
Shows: h=7 m=18
